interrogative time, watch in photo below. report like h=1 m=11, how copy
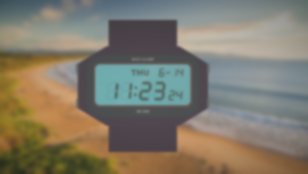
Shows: h=11 m=23
